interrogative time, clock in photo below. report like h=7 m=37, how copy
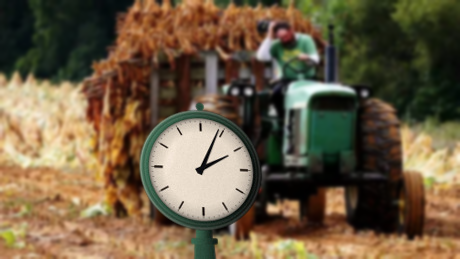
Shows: h=2 m=4
